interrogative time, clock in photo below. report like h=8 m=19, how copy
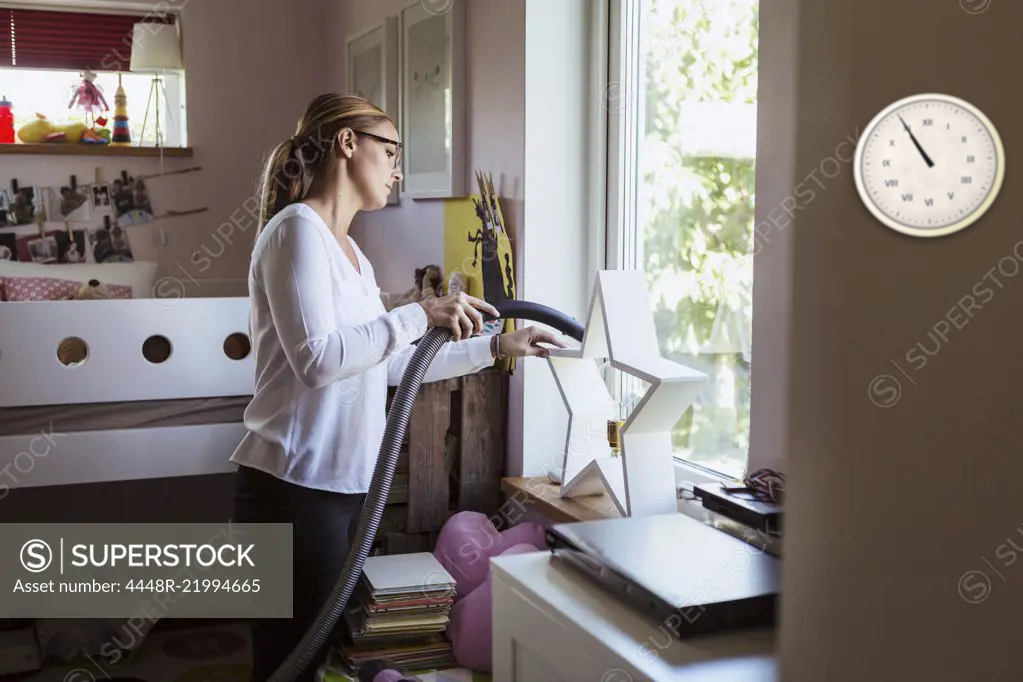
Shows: h=10 m=55
